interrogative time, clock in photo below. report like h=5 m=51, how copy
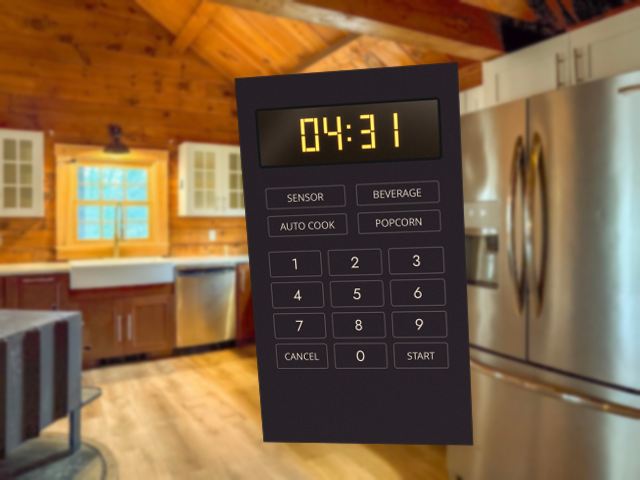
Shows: h=4 m=31
